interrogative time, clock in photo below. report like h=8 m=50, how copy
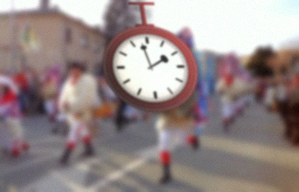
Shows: h=1 m=58
